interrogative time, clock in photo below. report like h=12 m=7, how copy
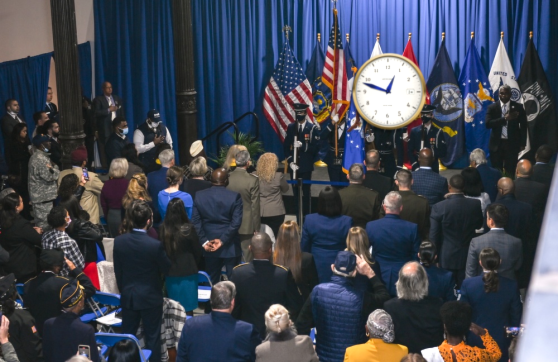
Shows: h=12 m=48
